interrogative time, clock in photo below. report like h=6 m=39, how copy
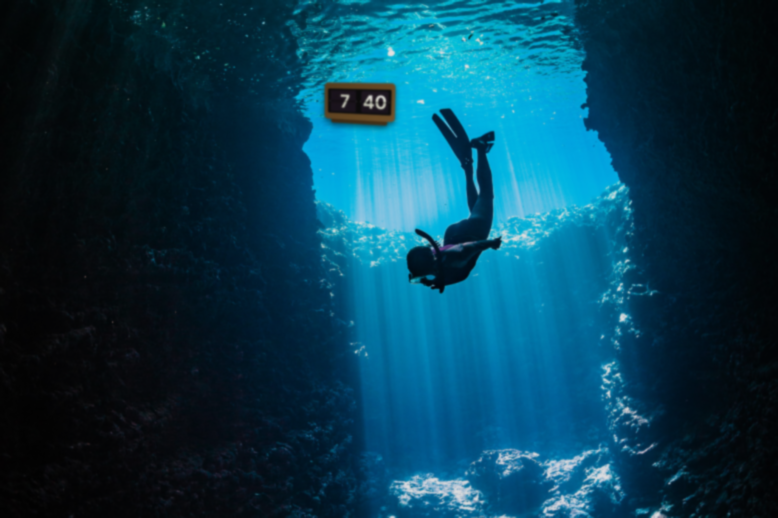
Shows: h=7 m=40
